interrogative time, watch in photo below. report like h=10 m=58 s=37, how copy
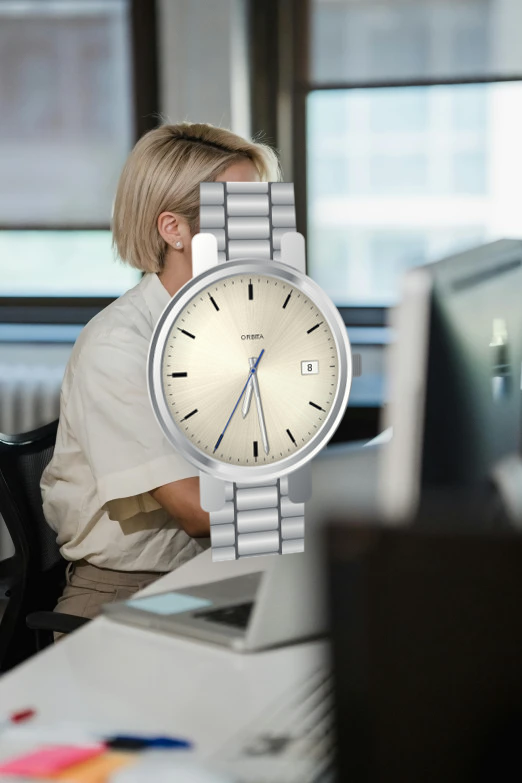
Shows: h=6 m=28 s=35
